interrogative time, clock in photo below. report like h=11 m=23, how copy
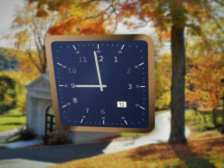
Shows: h=8 m=59
